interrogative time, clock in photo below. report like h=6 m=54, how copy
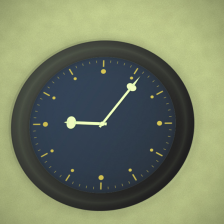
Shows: h=9 m=6
